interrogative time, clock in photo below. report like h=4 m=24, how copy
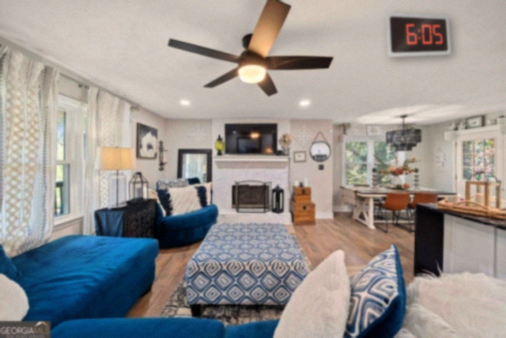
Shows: h=6 m=5
